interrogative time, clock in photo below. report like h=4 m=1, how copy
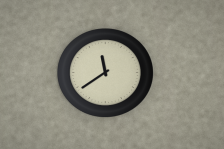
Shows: h=11 m=39
